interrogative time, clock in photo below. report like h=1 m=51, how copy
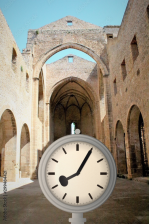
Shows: h=8 m=5
